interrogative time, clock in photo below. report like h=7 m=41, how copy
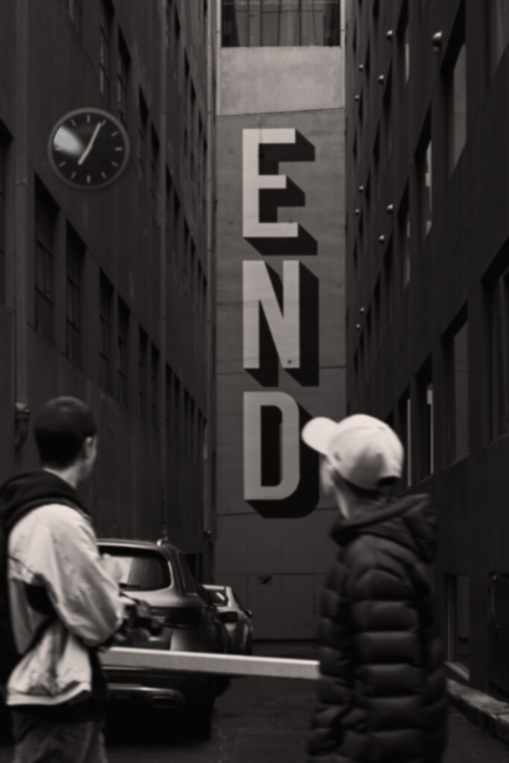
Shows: h=7 m=4
